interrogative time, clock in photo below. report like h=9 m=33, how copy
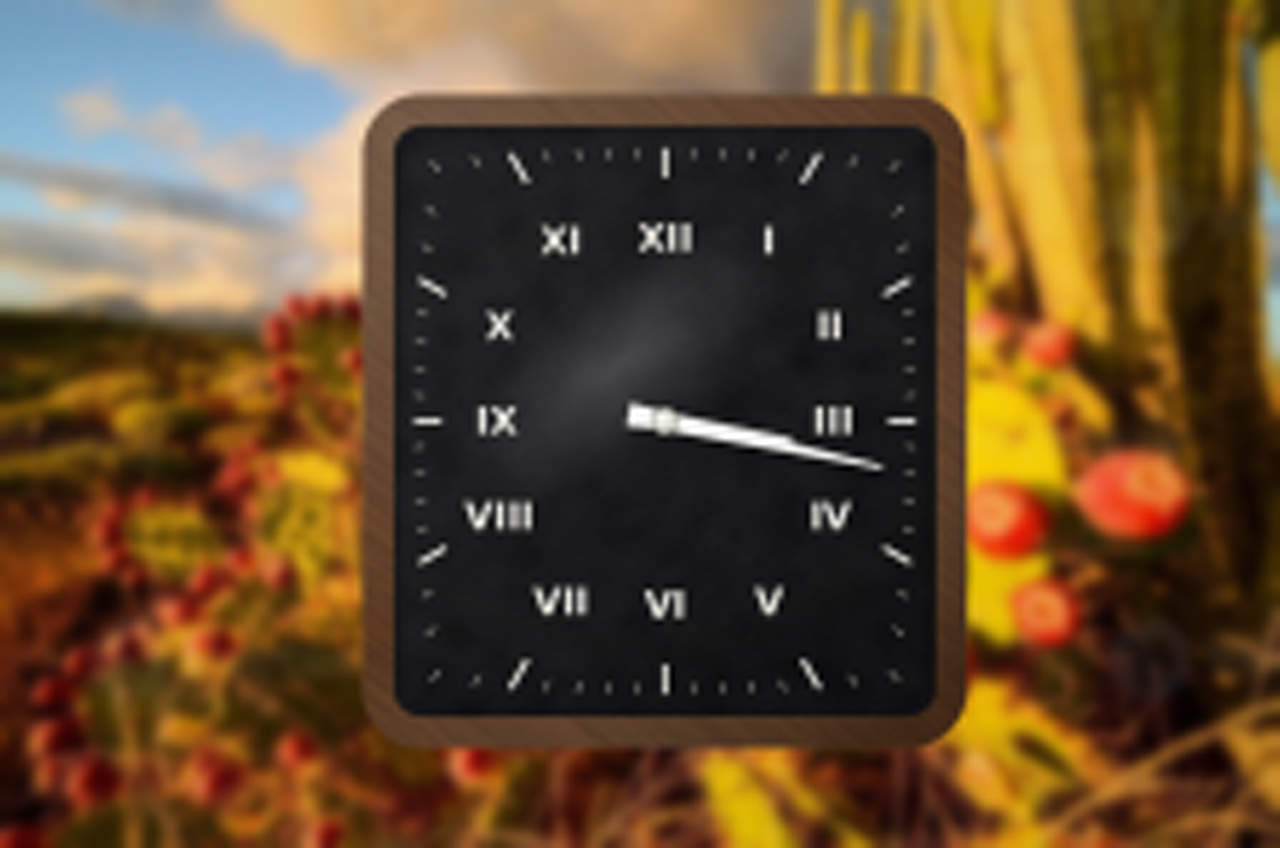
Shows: h=3 m=17
